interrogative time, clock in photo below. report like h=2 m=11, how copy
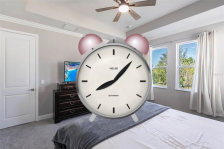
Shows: h=8 m=7
